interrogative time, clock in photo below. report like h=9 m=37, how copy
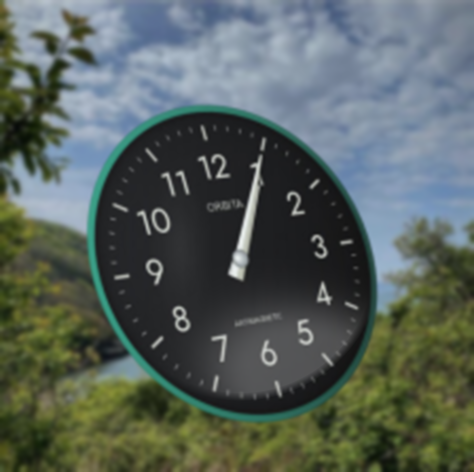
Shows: h=1 m=5
